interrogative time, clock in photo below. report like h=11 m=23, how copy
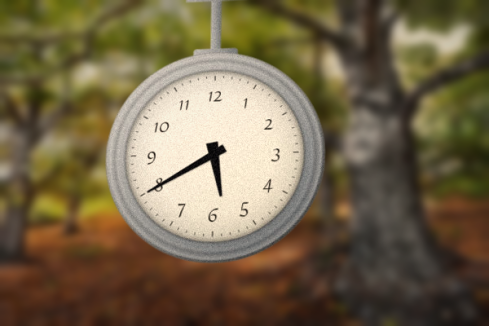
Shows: h=5 m=40
